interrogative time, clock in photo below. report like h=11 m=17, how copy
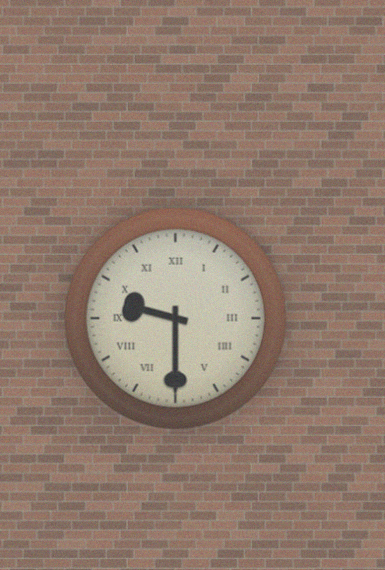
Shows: h=9 m=30
